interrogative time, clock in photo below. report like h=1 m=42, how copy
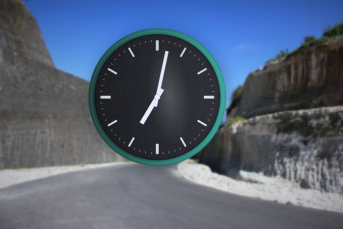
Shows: h=7 m=2
